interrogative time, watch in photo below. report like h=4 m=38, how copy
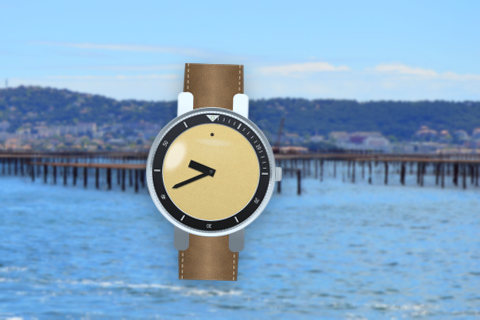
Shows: h=9 m=41
